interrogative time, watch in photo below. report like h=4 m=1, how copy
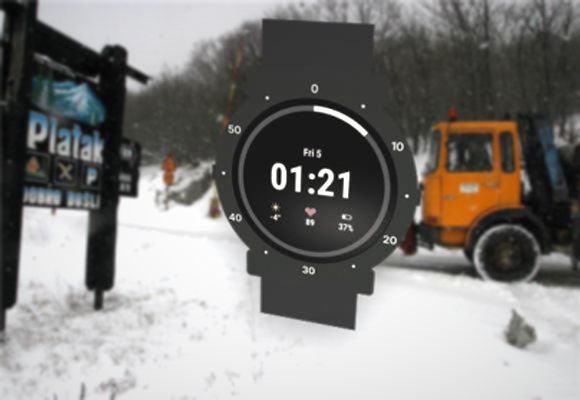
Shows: h=1 m=21
